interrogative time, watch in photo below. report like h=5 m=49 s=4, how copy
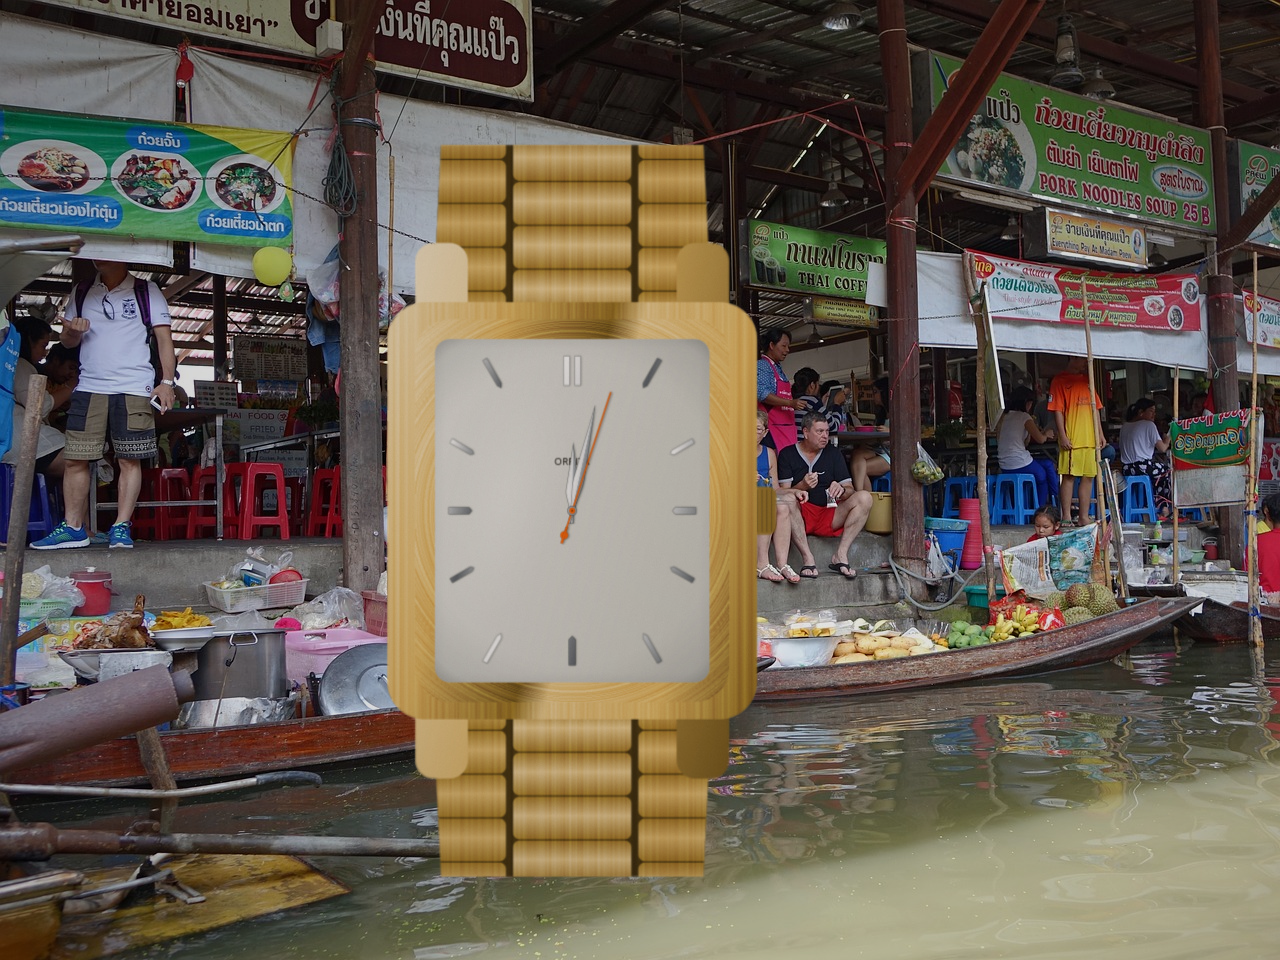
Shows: h=12 m=2 s=3
